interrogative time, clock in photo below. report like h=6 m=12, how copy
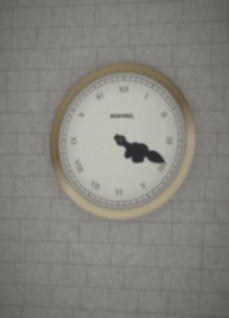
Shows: h=4 m=19
